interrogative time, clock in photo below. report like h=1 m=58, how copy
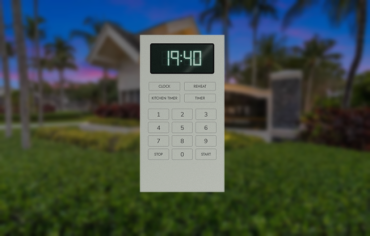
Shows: h=19 m=40
